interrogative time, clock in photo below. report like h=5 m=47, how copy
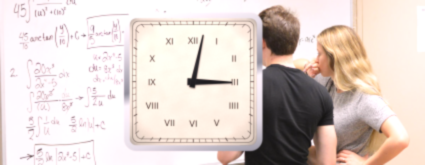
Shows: h=3 m=2
